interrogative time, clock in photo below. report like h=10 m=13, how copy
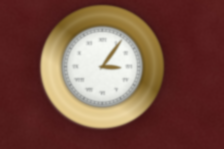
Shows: h=3 m=6
